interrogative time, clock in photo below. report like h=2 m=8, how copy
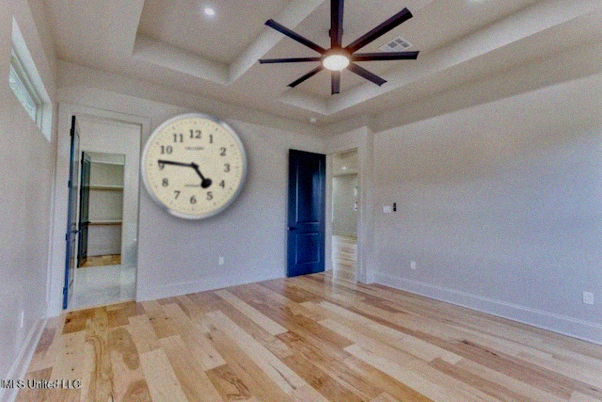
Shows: h=4 m=46
